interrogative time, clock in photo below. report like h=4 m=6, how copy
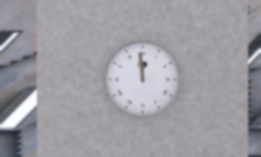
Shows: h=11 m=59
